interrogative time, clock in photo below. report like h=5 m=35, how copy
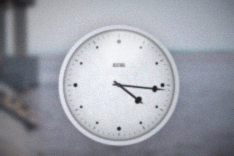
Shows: h=4 m=16
